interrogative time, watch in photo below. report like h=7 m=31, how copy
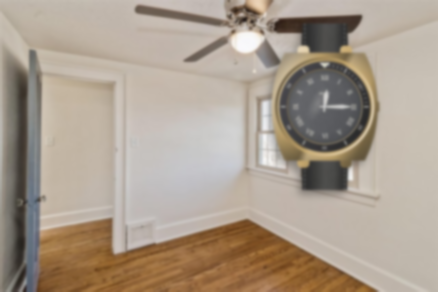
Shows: h=12 m=15
